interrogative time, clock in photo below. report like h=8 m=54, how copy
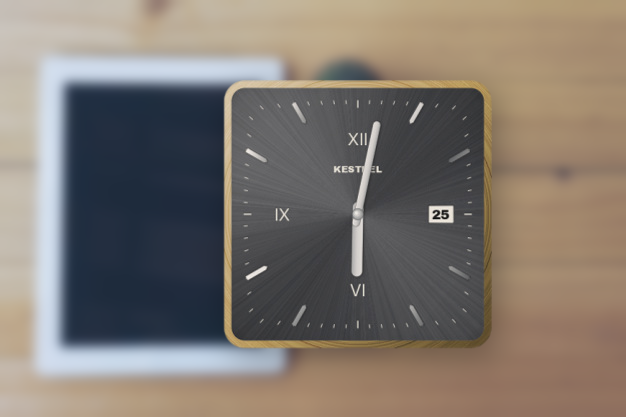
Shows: h=6 m=2
